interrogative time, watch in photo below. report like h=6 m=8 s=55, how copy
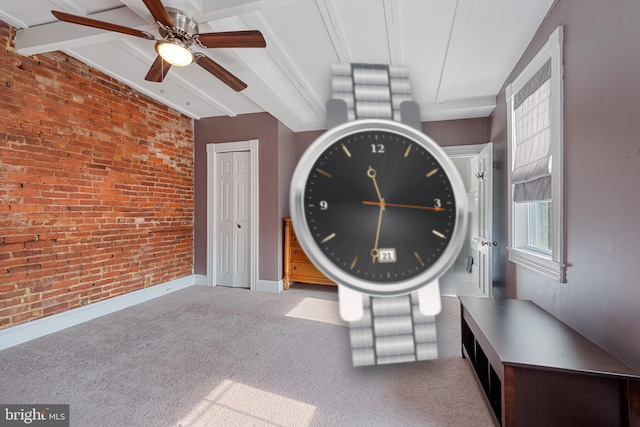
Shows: h=11 m=32 s=16
